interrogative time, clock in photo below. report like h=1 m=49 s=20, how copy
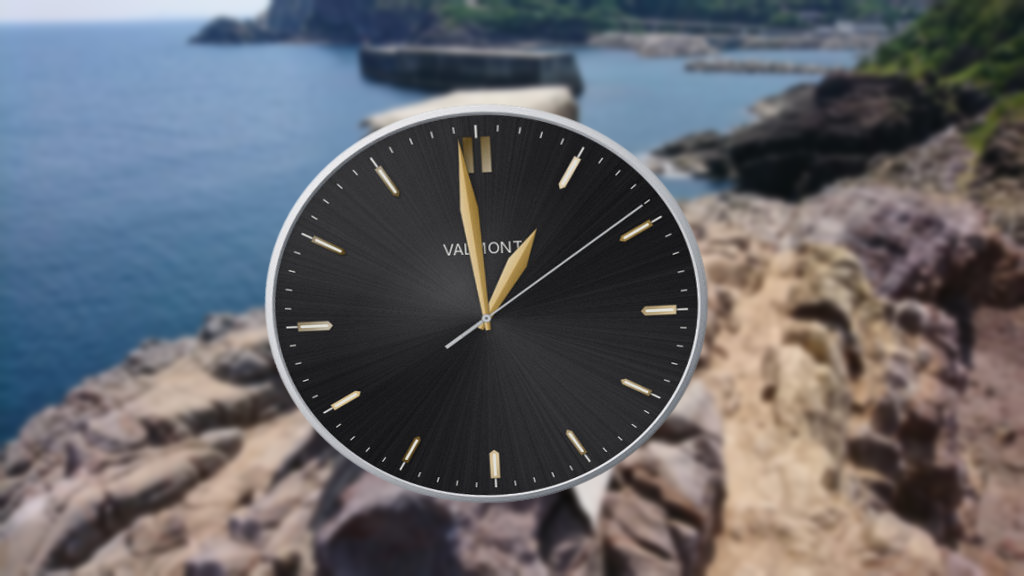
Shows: h=12 m=59 s=9
